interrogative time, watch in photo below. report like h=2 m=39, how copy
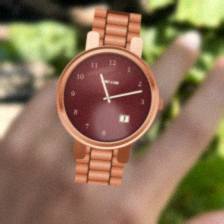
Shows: h=11 m=12
